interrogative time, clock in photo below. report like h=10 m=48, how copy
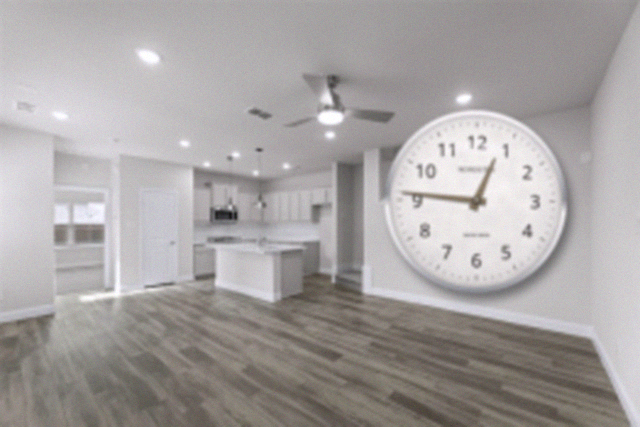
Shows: h=12 m=46
